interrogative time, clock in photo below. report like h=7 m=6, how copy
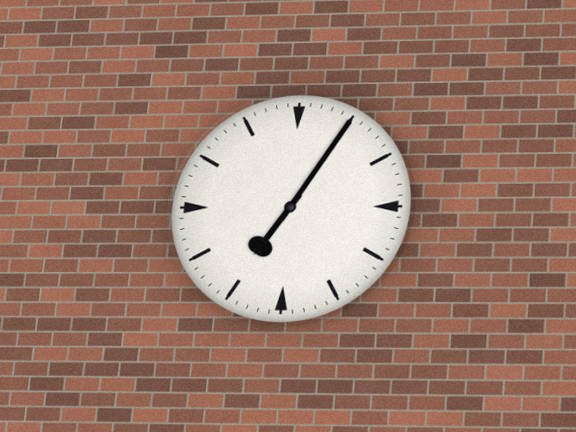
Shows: h=7 m=5
